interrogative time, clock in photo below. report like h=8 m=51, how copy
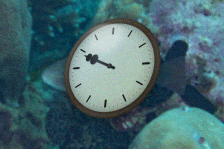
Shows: h=9 m=49
